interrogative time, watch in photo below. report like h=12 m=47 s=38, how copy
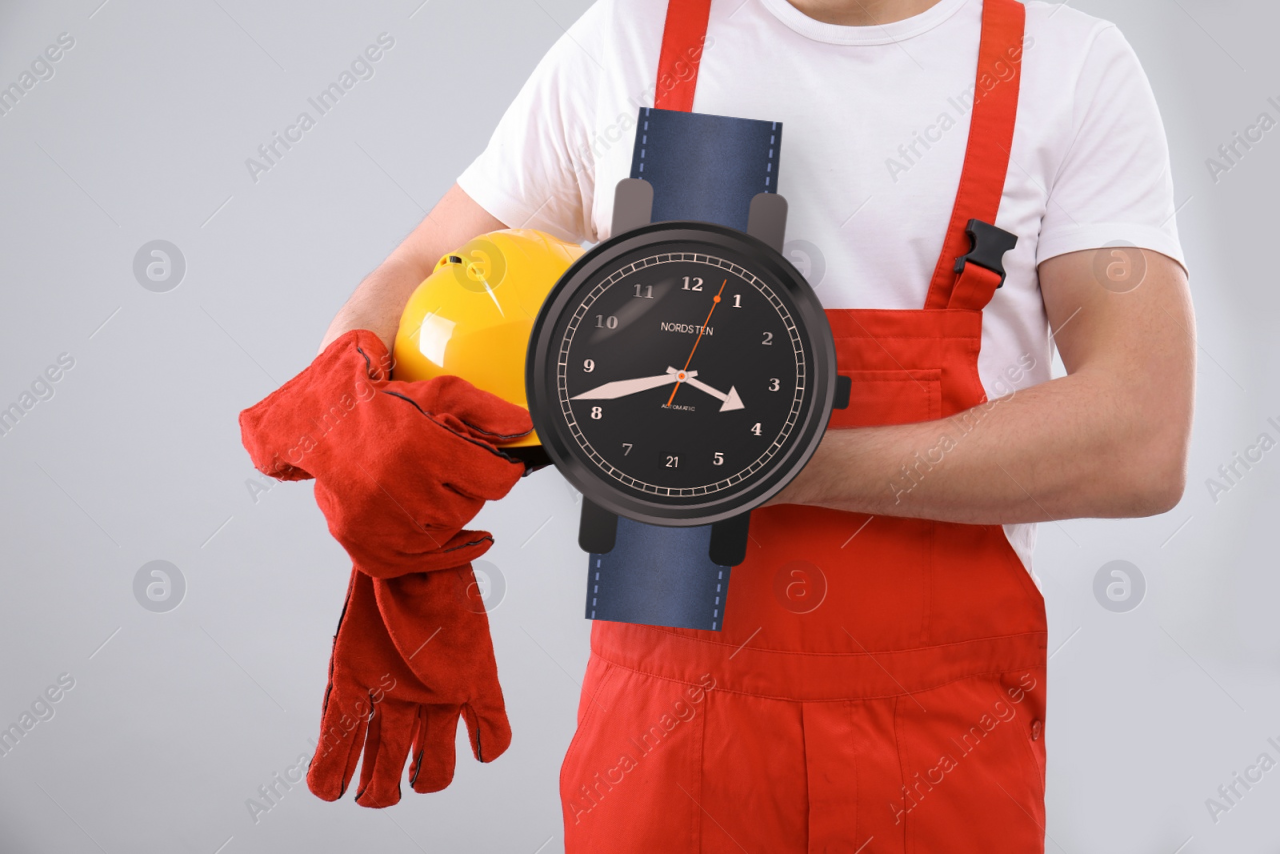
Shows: h=3 m=42 s=3
